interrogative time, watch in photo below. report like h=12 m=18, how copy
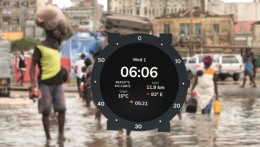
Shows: h=6 m=6
